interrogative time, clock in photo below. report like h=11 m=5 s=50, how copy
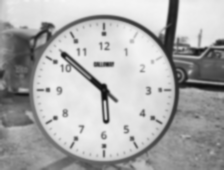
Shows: h=5 m=51 s=52
